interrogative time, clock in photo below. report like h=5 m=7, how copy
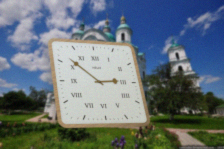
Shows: h=2 m=52
